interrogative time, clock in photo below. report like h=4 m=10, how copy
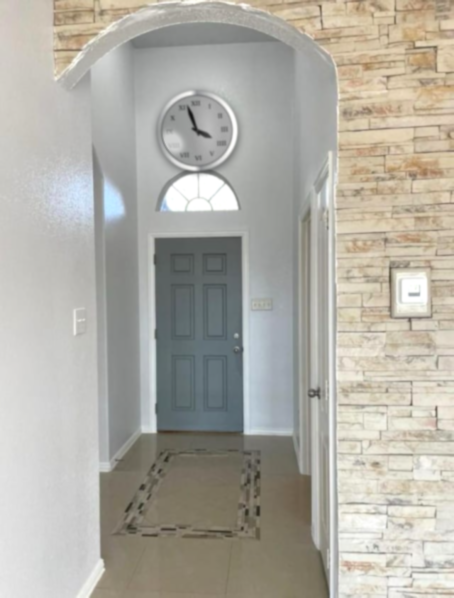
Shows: h=3 m=57
